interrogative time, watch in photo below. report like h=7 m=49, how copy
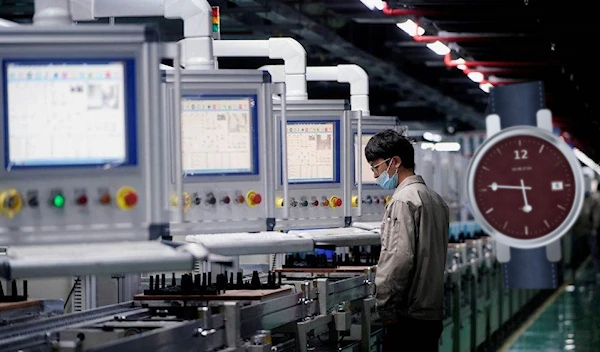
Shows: h=5 m=46
